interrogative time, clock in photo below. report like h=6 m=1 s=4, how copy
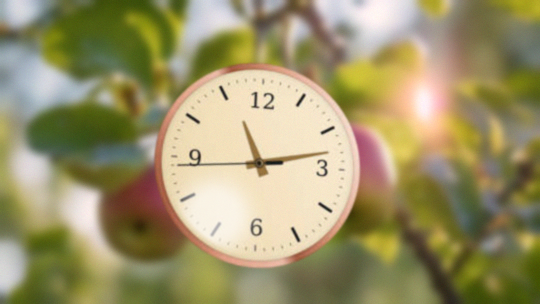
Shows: h=11 m=12 s=44
